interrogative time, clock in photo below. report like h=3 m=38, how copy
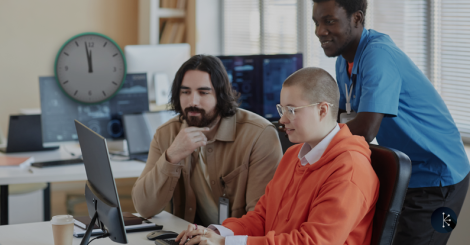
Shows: h=11 m=58
